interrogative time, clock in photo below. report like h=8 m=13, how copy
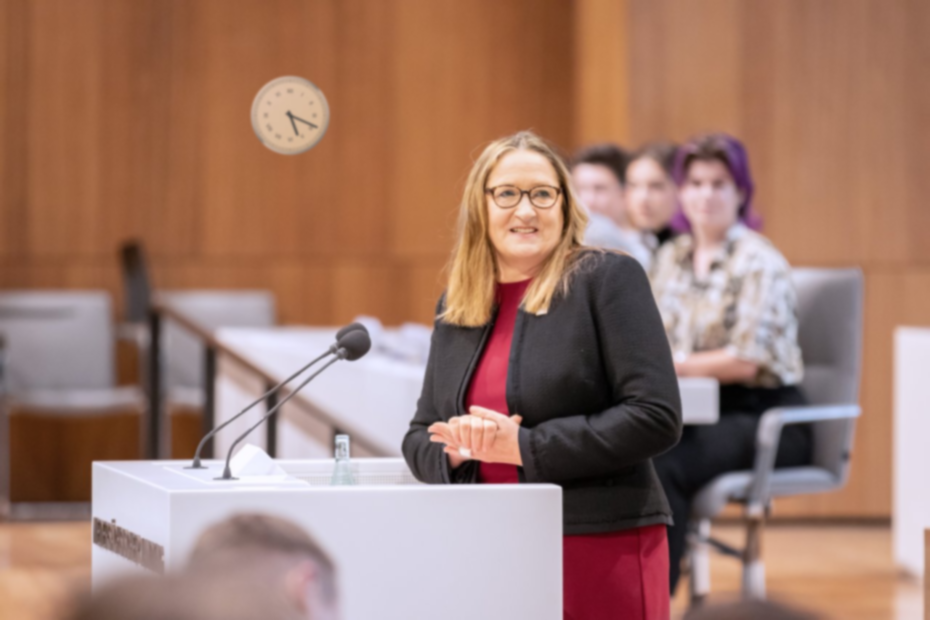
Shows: h=5 m=19
